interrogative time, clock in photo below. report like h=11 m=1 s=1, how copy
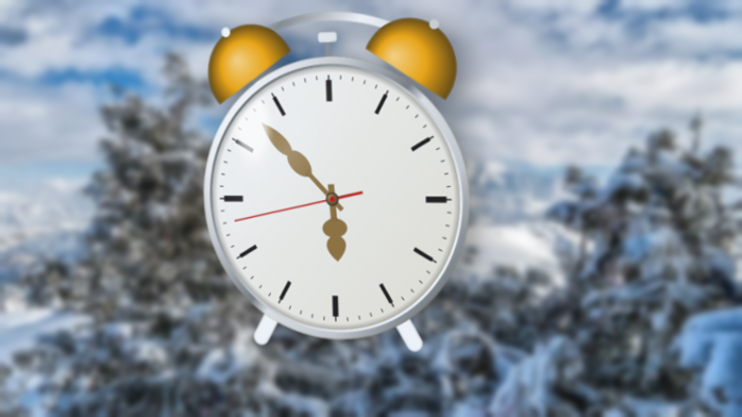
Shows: h=5 m=52 s=43
